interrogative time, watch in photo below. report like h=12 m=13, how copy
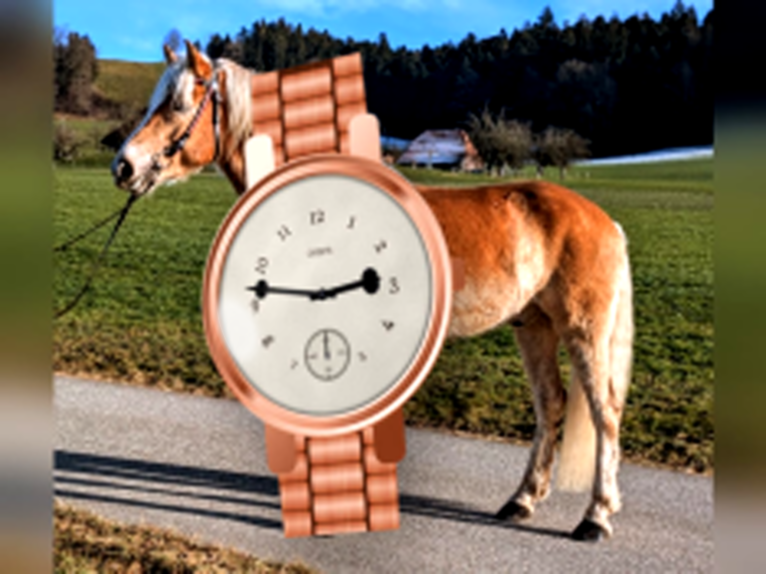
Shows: h=2 m=47
